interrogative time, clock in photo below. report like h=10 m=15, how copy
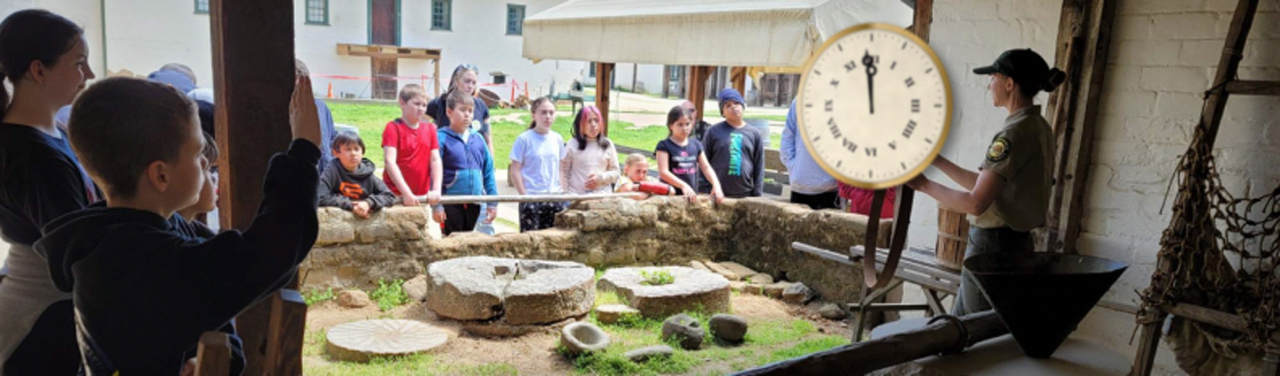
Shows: h=11 m=59
